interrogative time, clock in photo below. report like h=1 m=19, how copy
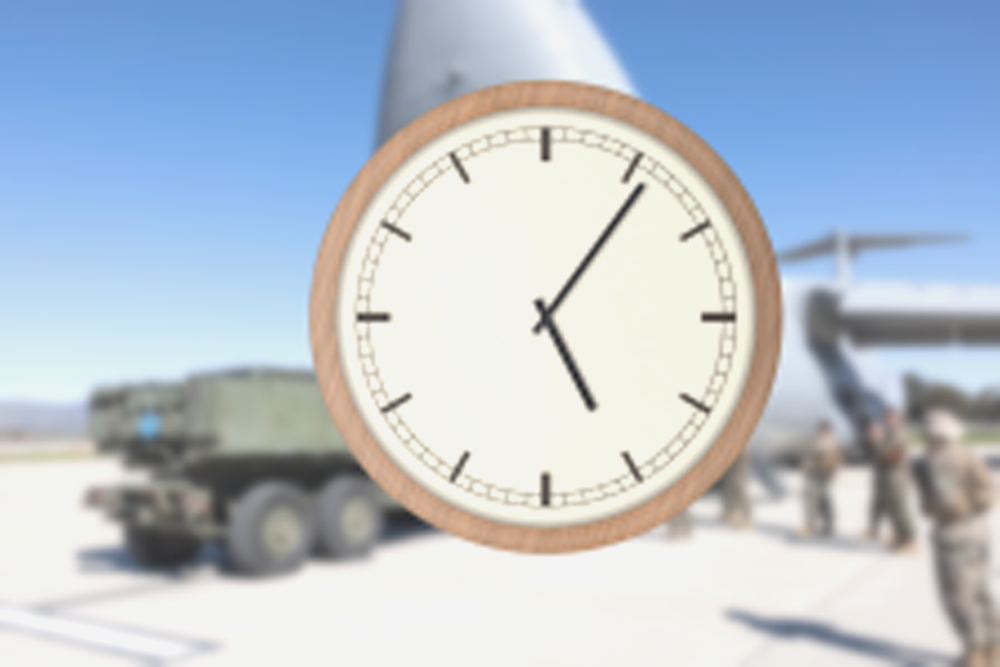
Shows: h=5 m=6
